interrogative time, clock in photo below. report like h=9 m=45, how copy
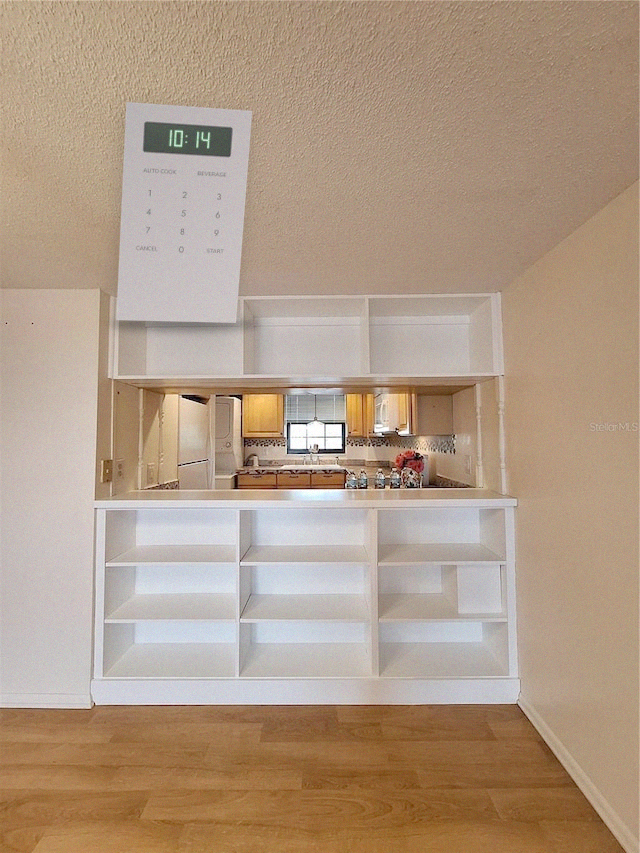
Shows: h=10 m=14
